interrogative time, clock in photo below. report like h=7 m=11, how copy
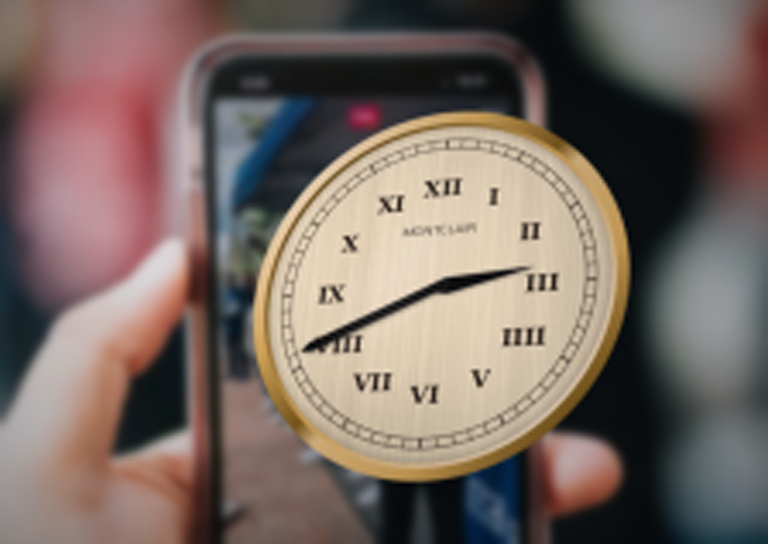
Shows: h=2 m=41
